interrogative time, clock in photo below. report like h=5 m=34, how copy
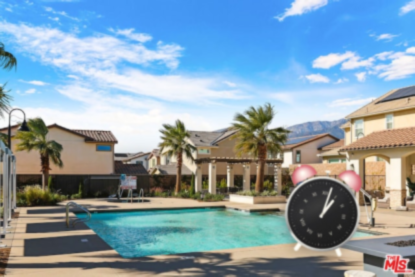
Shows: h=1 m=2
